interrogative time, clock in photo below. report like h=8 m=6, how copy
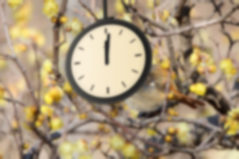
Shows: h=12 m=1
